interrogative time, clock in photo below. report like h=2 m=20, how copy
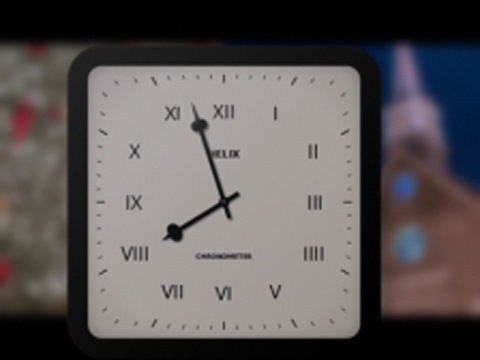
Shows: h=7 m=57
